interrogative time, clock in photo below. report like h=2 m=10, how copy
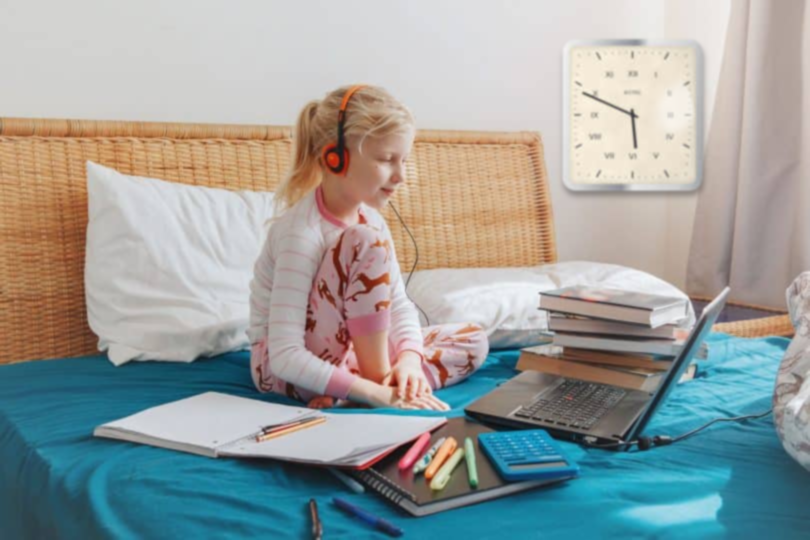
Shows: h=5 m=49
